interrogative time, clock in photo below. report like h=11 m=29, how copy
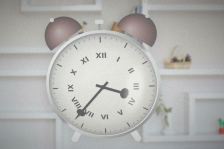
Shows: h=3 m=37
